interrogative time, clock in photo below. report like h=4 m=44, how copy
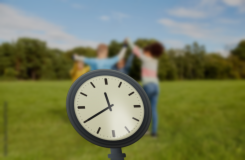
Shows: h=11 m=40
